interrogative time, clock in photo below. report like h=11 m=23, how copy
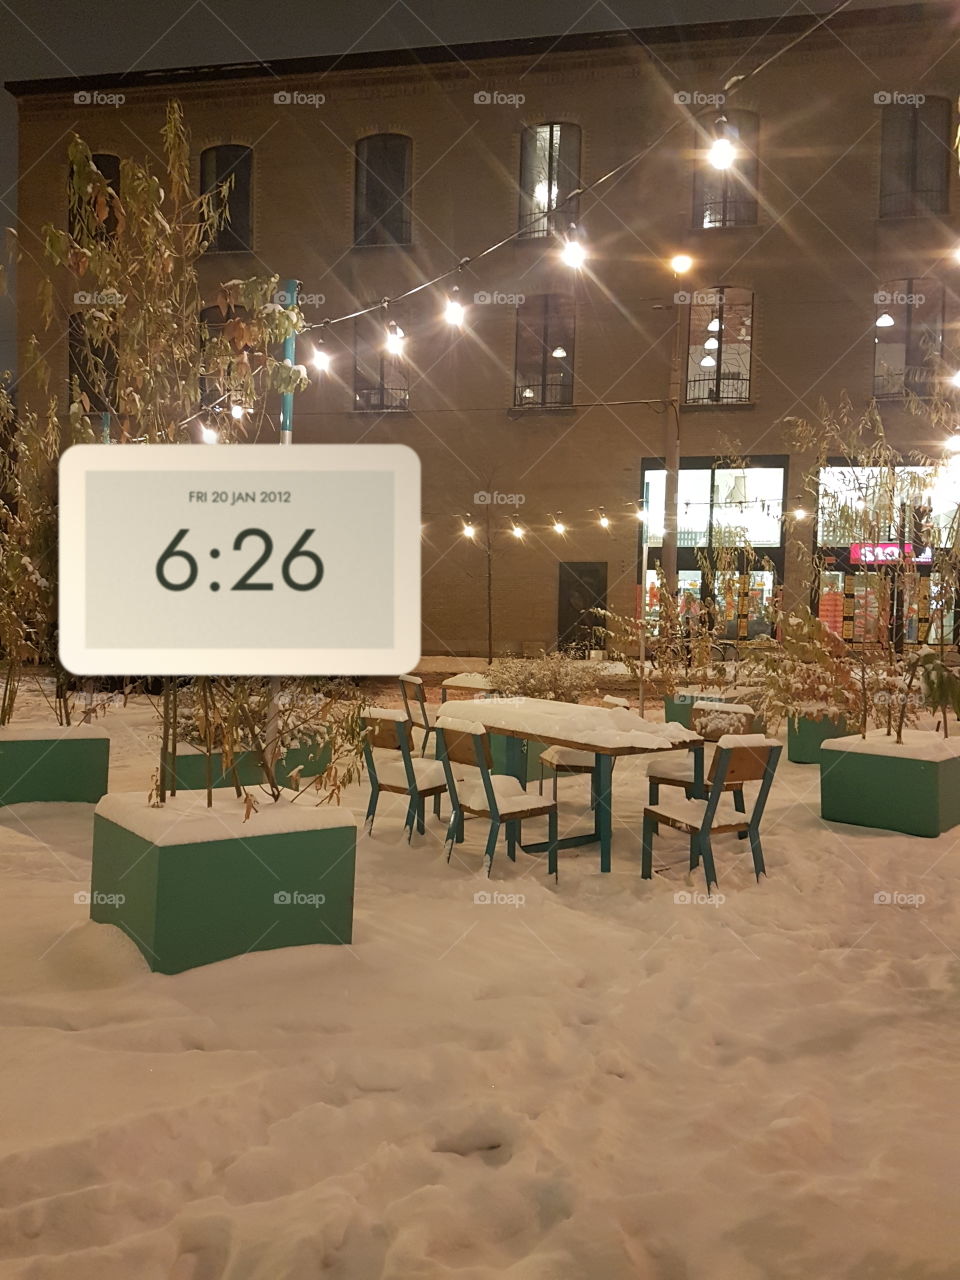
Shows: h=6 m=26
